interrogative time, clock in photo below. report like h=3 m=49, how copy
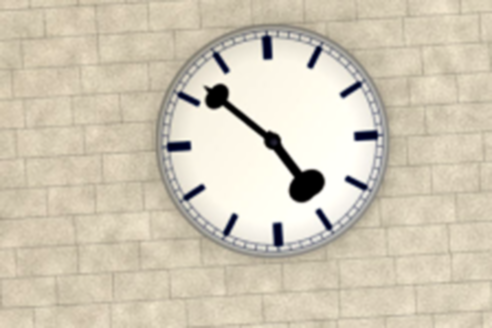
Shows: h=4 m=52
